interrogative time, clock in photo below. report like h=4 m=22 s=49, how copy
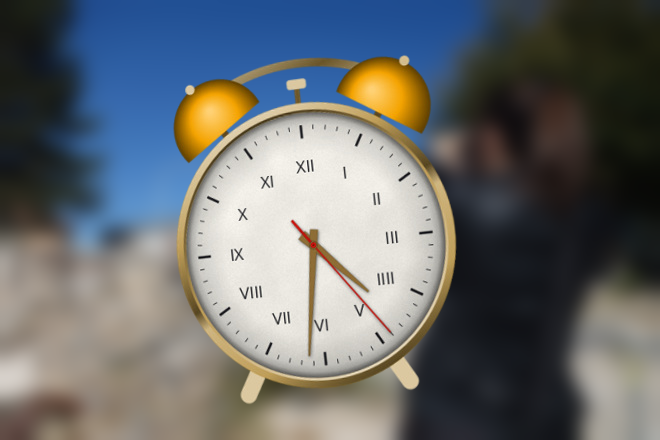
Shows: h=4 m=31 s=24
